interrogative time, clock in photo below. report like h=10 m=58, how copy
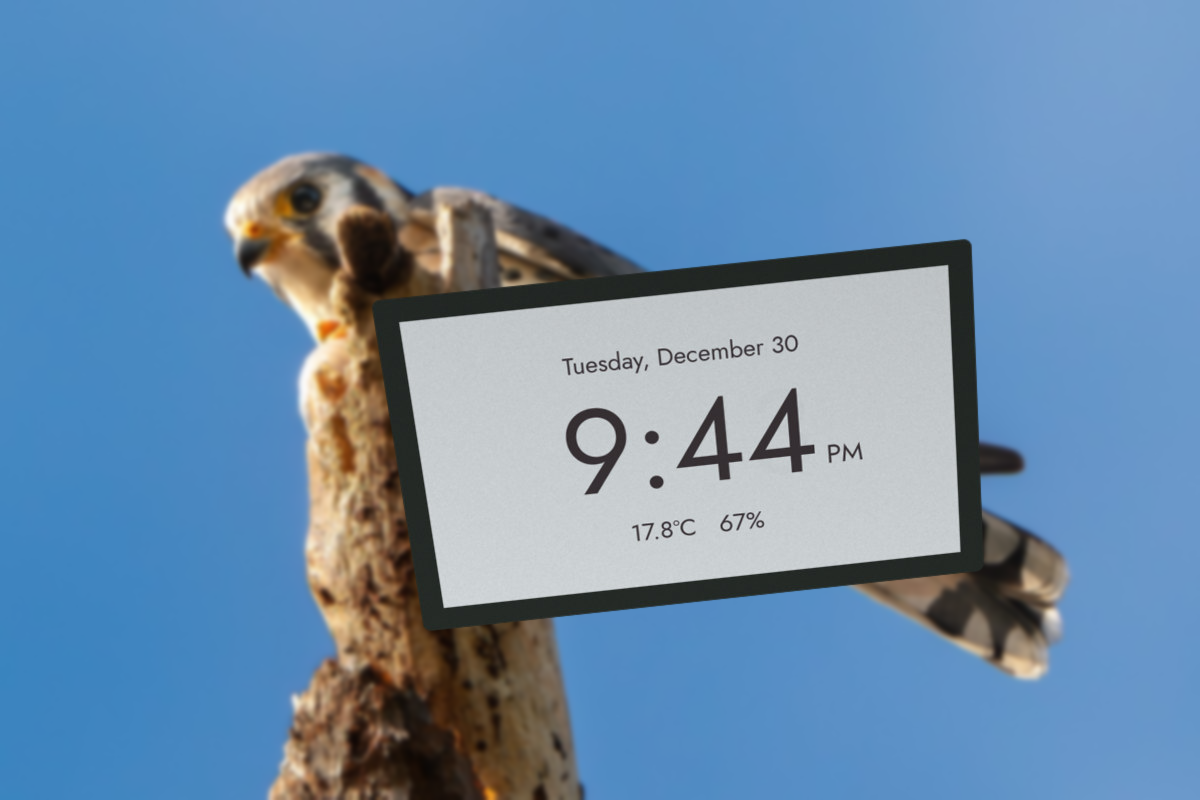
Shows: h=9 m=44
